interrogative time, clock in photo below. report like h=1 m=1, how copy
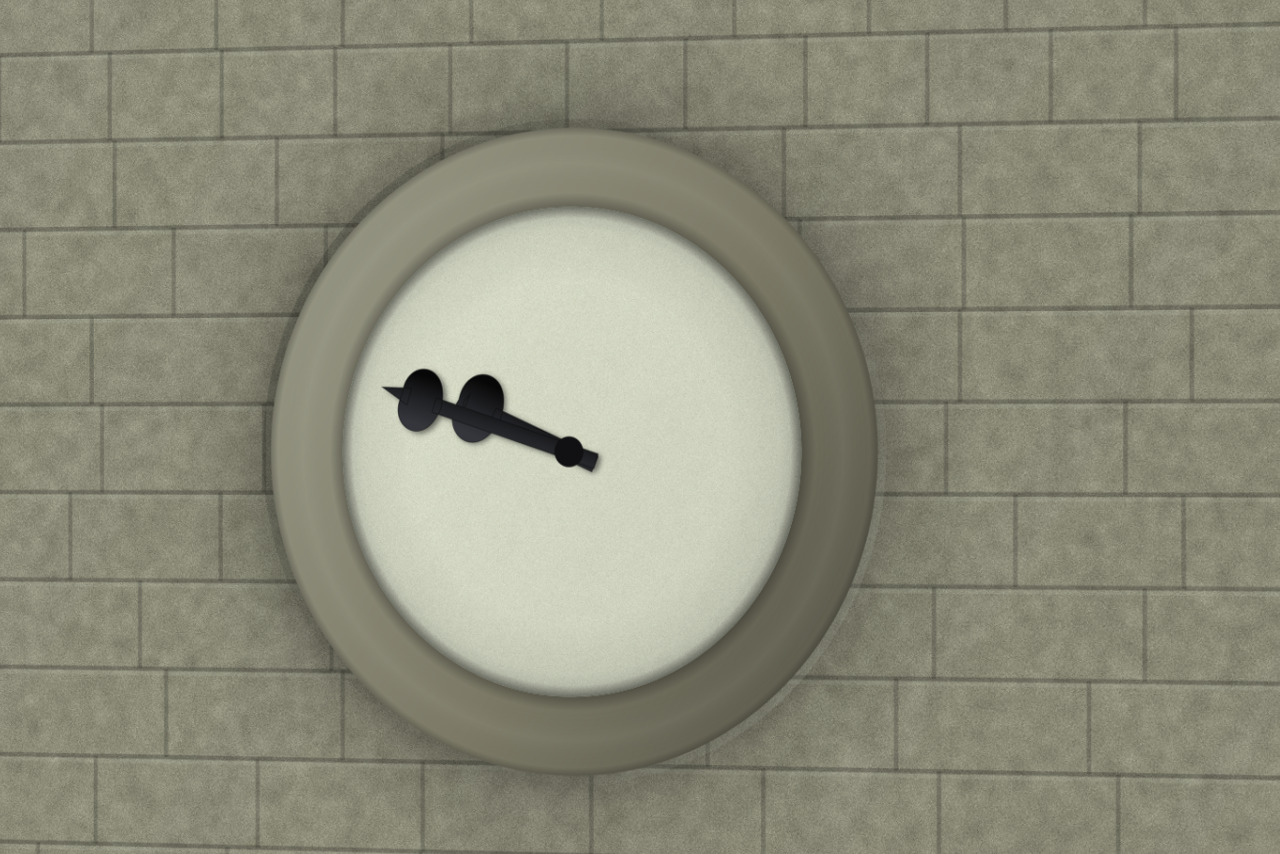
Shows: h=9 m=48
